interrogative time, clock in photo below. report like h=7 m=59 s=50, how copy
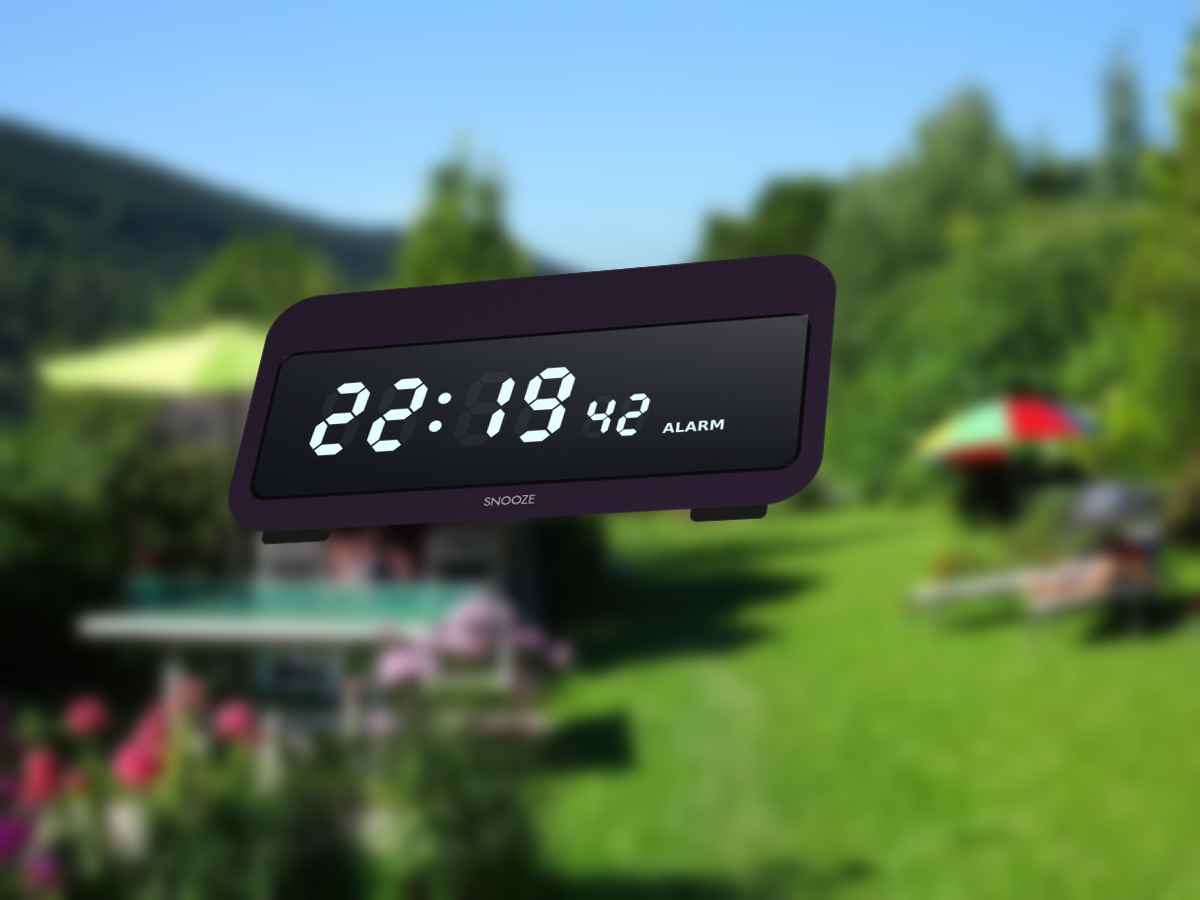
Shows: h=22 m=19 s=42
